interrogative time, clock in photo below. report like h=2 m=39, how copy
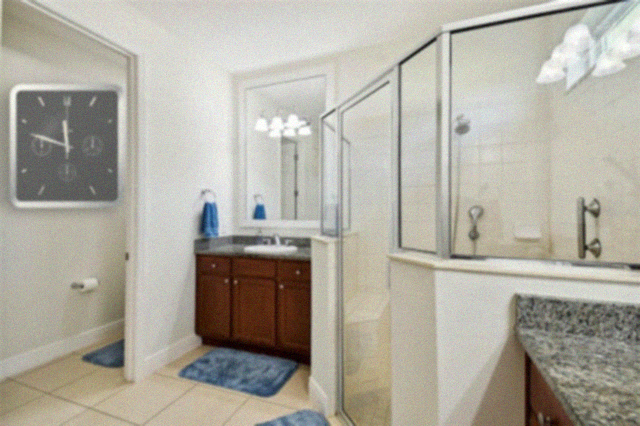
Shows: h=11 m=48
